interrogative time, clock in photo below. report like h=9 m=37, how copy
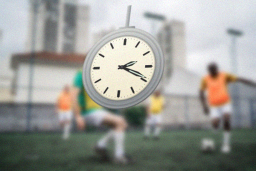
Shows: h=2 m=19
